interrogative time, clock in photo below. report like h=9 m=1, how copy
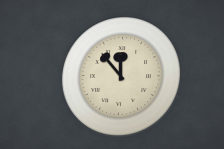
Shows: h=11 m=53
